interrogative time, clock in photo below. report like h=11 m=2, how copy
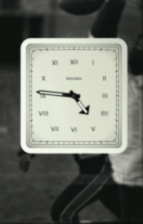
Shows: h=4 m=46
